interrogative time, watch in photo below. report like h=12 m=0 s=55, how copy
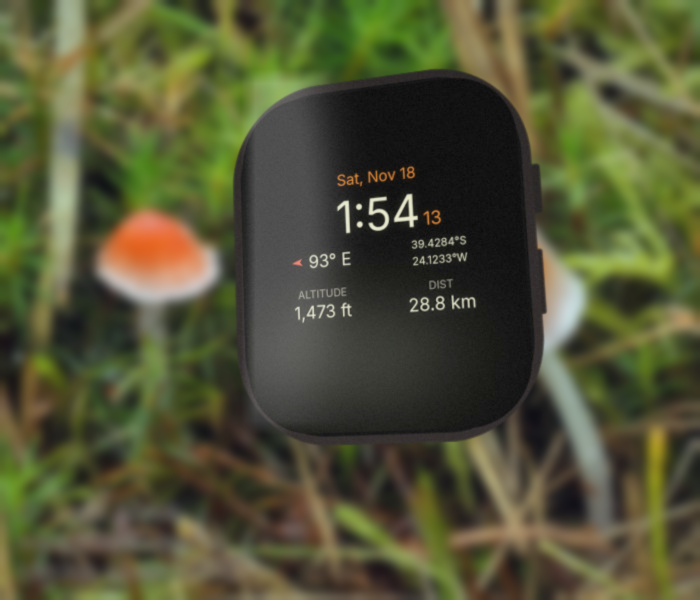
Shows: h=1 m=54 s=13
